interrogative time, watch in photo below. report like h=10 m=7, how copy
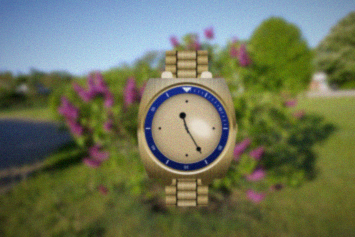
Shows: h=11 m=25
